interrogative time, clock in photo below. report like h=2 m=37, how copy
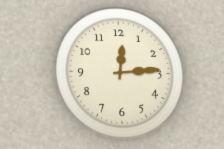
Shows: h=12 m=14
